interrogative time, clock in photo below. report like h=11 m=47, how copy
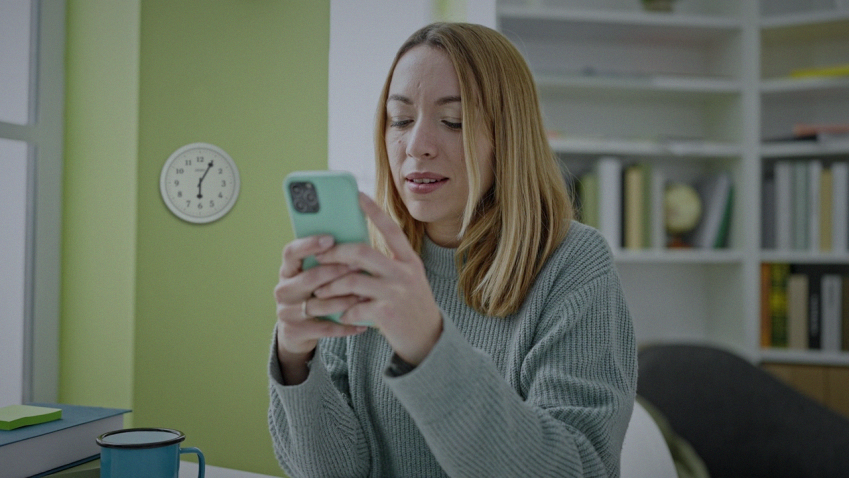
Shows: h=6 m=5
